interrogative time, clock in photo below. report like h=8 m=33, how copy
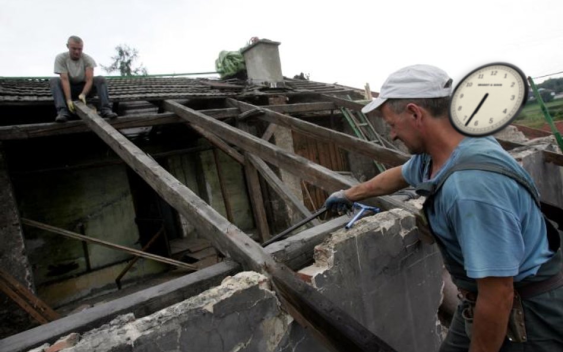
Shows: h=6 m=33
